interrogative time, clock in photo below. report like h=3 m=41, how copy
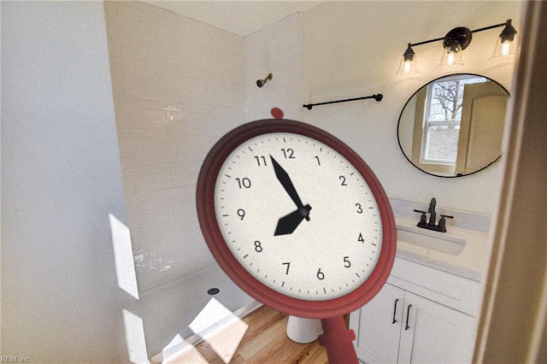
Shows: h=7 m=57
